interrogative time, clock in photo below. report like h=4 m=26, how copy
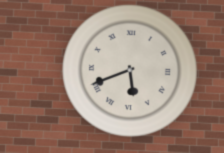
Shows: h=5 m=41
